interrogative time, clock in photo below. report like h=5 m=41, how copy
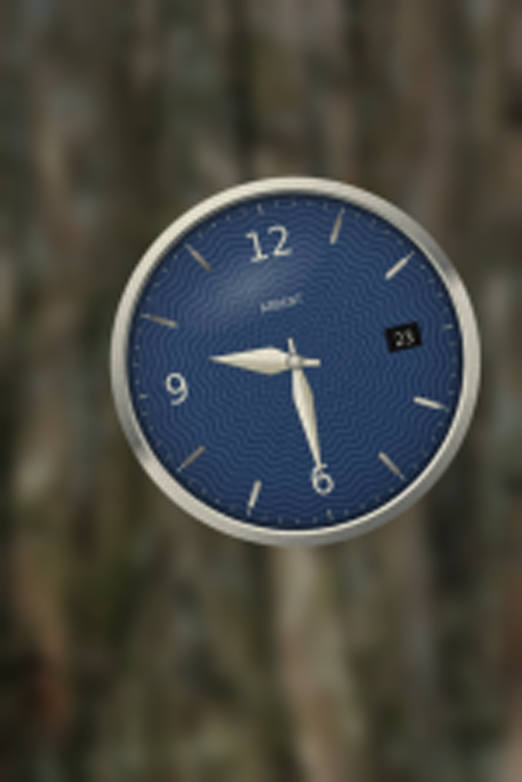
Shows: h=9 m=30
